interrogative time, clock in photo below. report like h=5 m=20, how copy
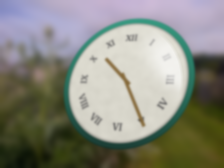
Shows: h=10 m=25
